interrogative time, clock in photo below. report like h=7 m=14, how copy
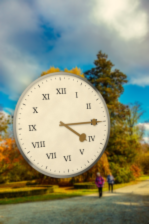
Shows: h=4 m=15
